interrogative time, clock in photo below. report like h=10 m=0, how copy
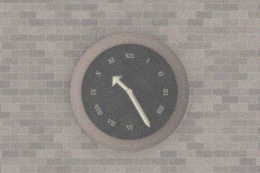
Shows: h=10 m=25
